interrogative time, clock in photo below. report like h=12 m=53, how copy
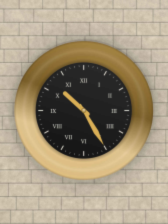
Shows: h=10 m=25
